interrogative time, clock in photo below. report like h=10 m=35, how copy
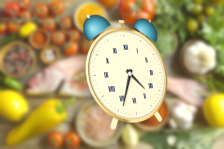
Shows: h=4 m=34
